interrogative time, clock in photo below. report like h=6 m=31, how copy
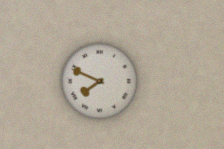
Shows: h=7 m=49
